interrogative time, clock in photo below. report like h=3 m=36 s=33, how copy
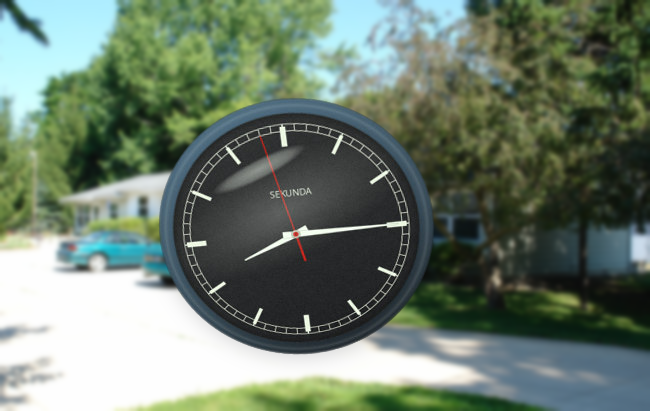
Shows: h=8 m=14 s=58
